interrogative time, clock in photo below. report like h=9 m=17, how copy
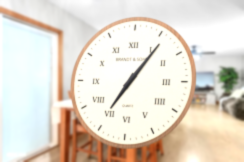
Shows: h=7 m=6
